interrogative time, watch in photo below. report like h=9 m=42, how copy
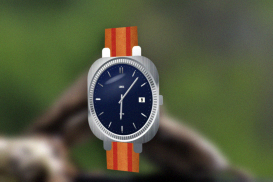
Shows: h=6 m=7
